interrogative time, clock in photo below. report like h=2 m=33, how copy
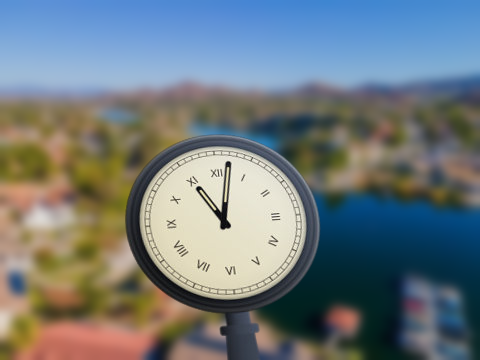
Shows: h=11 m=2
